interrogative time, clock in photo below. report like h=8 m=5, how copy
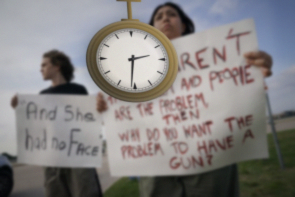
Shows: h=2 m=31
